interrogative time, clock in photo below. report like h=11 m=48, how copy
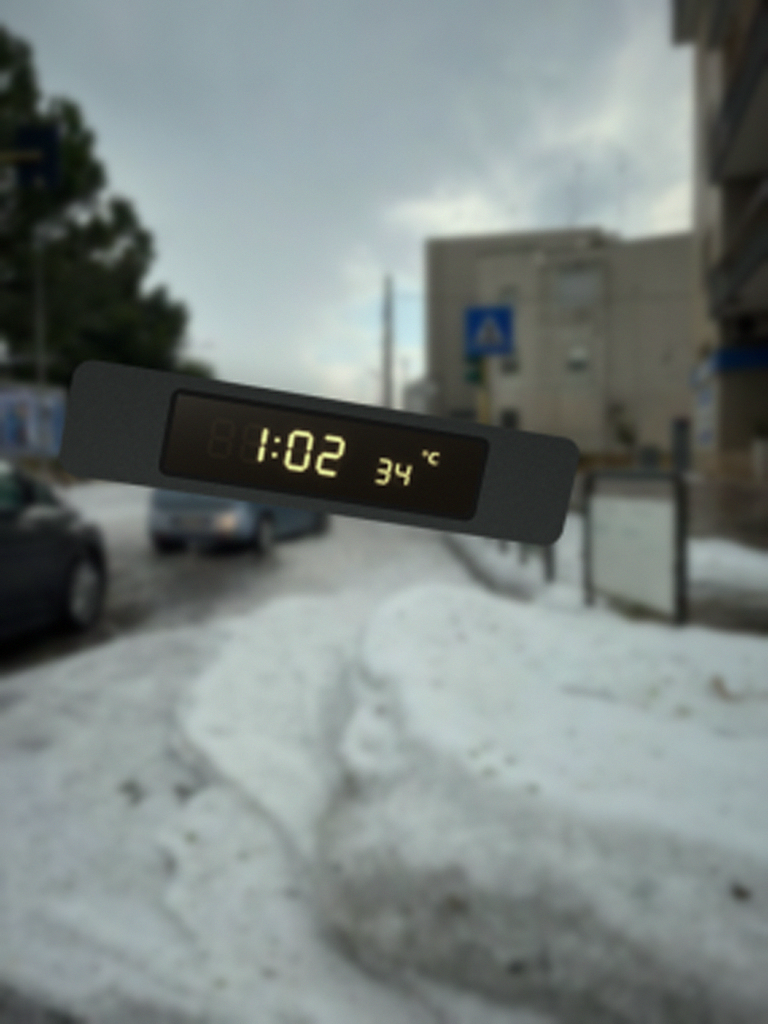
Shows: h=1 m=2
